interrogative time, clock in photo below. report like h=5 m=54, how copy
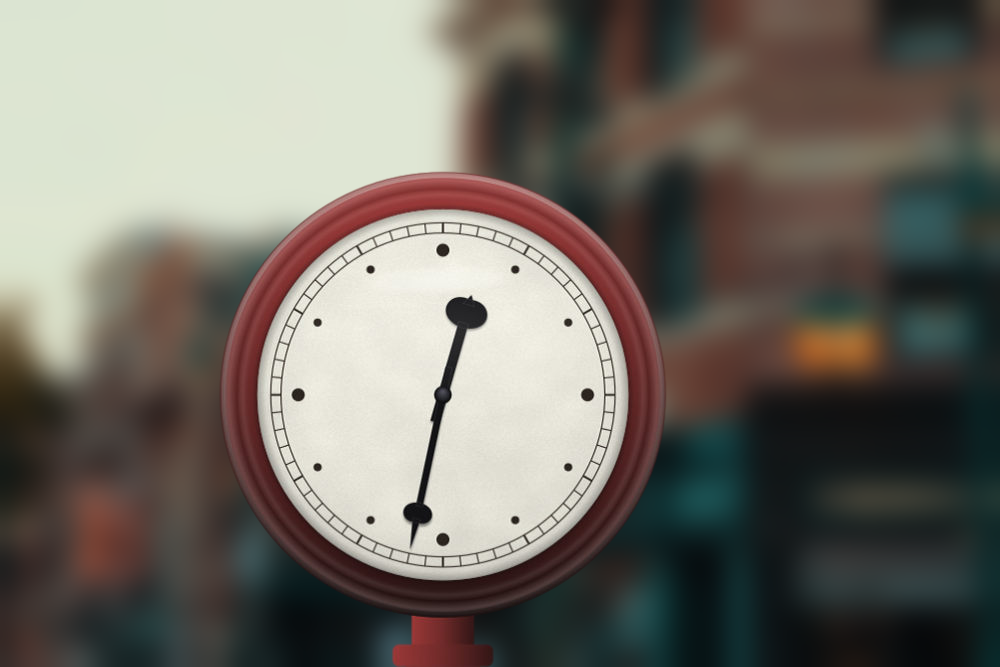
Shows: h=12 m=32
